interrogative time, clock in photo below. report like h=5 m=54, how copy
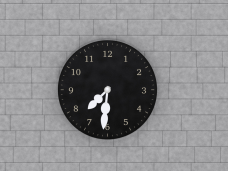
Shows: h=7 m=31
